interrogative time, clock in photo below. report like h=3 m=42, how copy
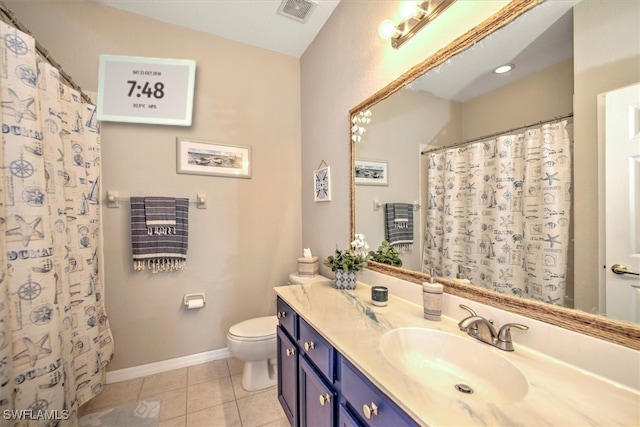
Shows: h=7 m=48
